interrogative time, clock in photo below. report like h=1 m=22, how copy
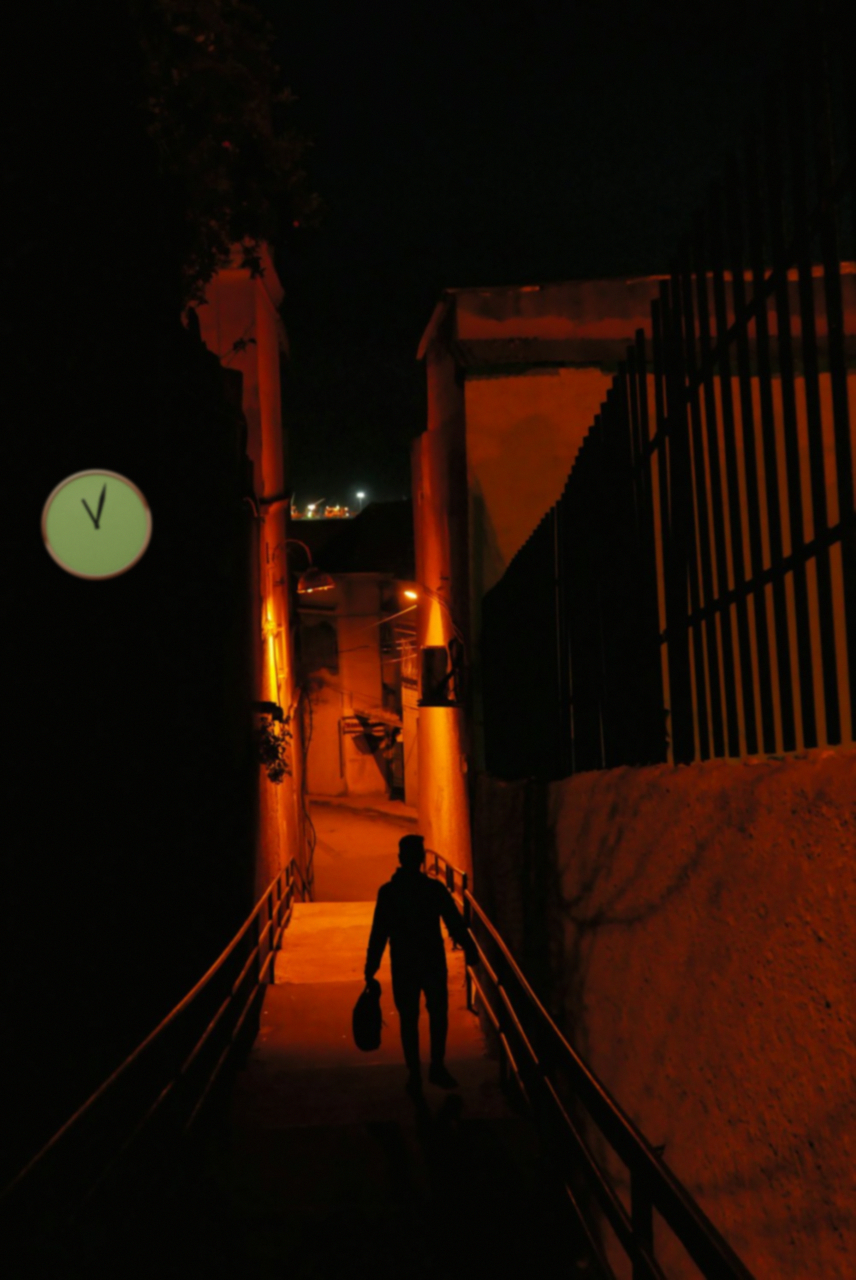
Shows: h=11 m=2
